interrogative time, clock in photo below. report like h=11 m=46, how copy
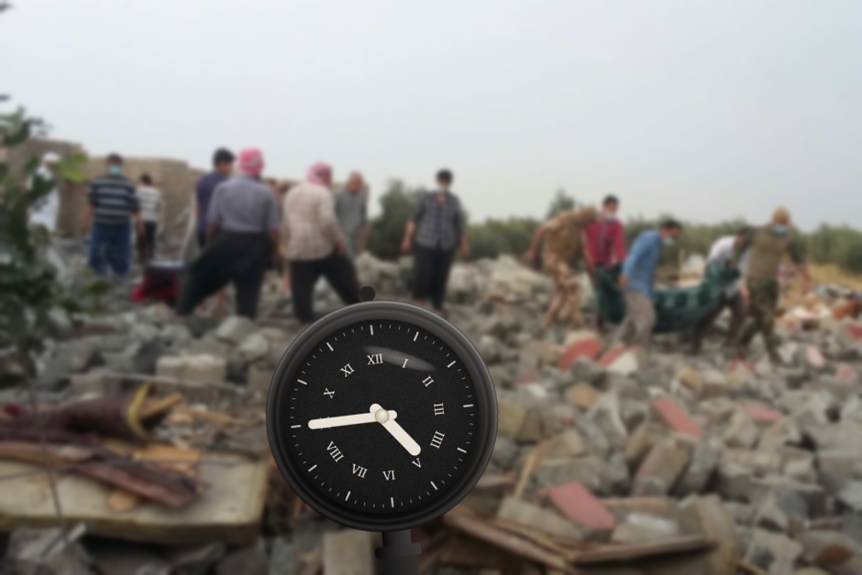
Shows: h=4 m=45
